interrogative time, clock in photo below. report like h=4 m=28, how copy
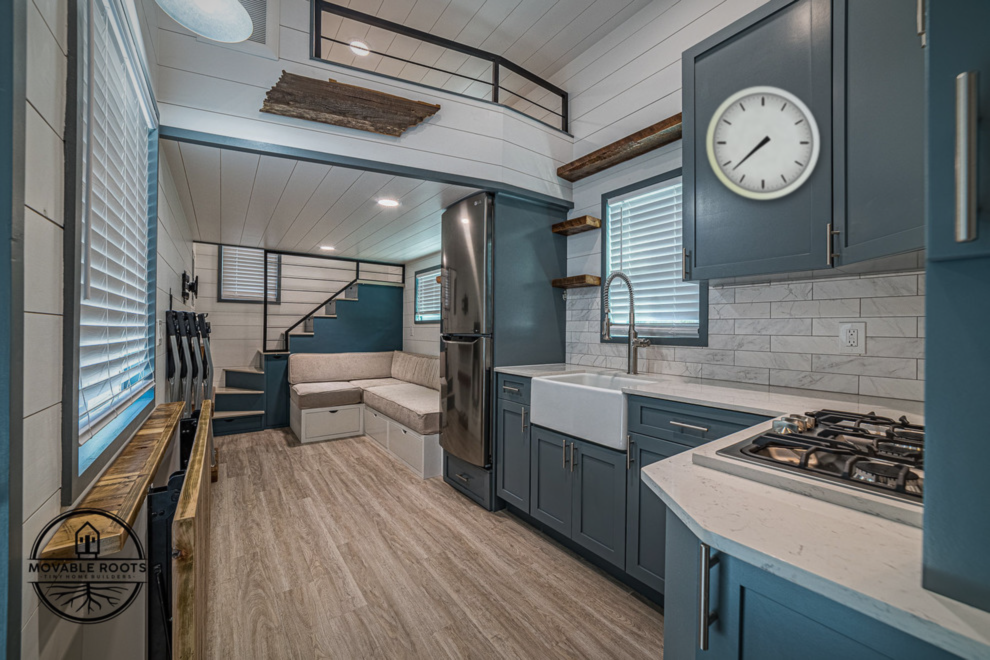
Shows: h=7 m=38
